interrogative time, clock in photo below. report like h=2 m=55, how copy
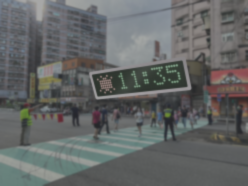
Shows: h=11 m=35
